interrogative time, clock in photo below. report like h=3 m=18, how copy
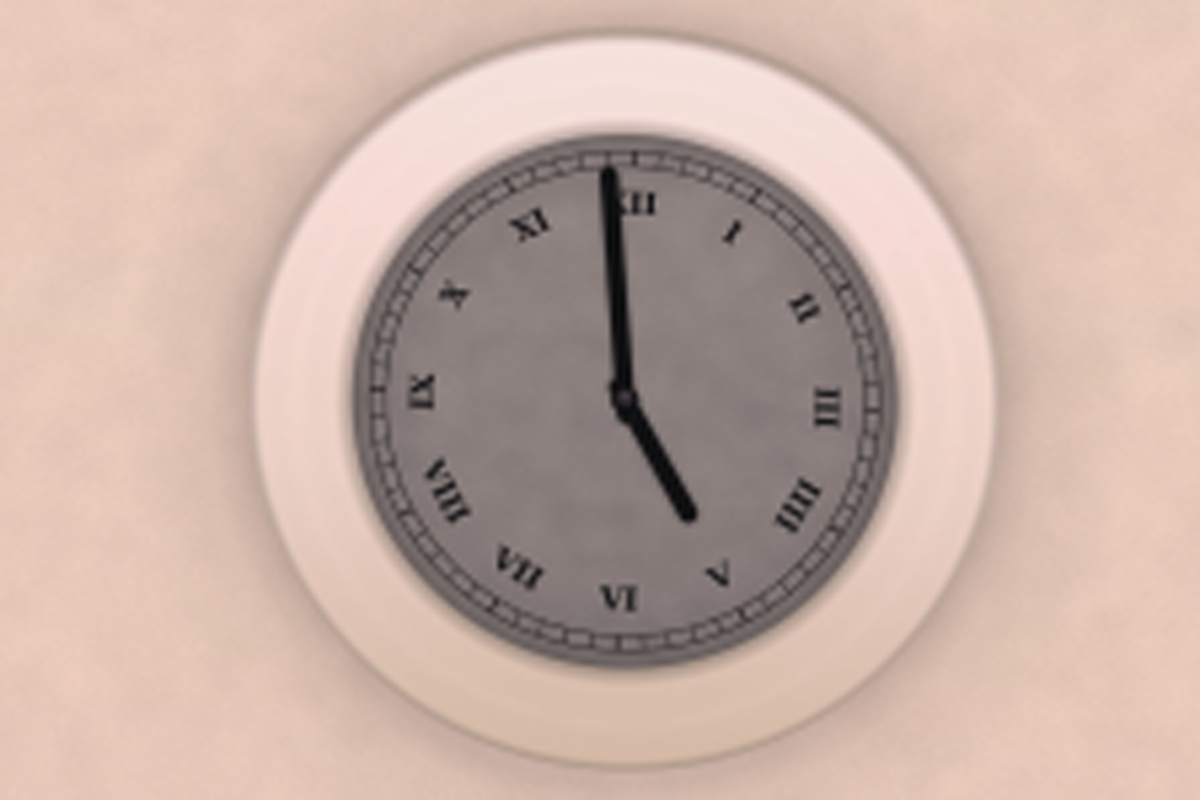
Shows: h=4 m=59
